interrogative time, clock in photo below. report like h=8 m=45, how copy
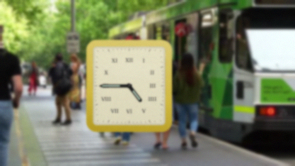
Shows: h=4 m=45
